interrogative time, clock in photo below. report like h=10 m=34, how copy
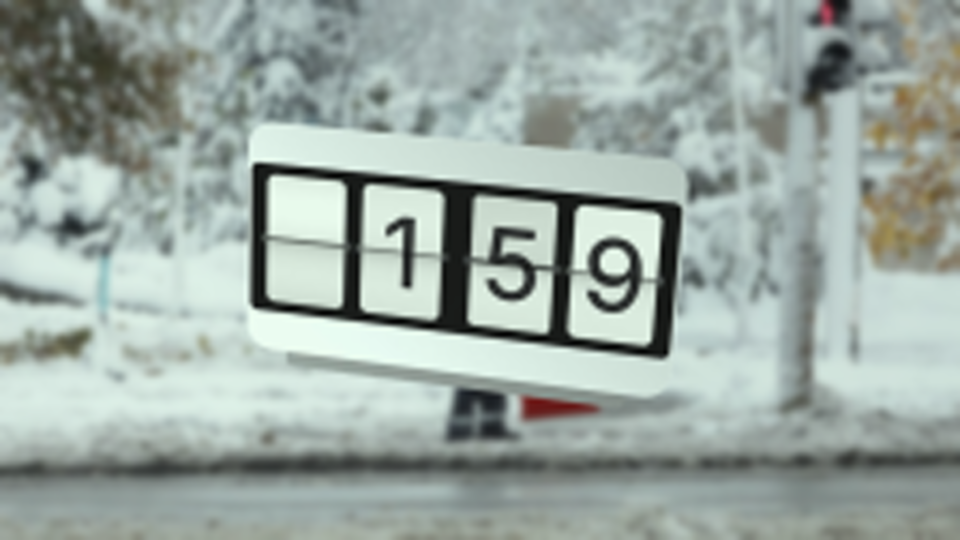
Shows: h=1 m=59
